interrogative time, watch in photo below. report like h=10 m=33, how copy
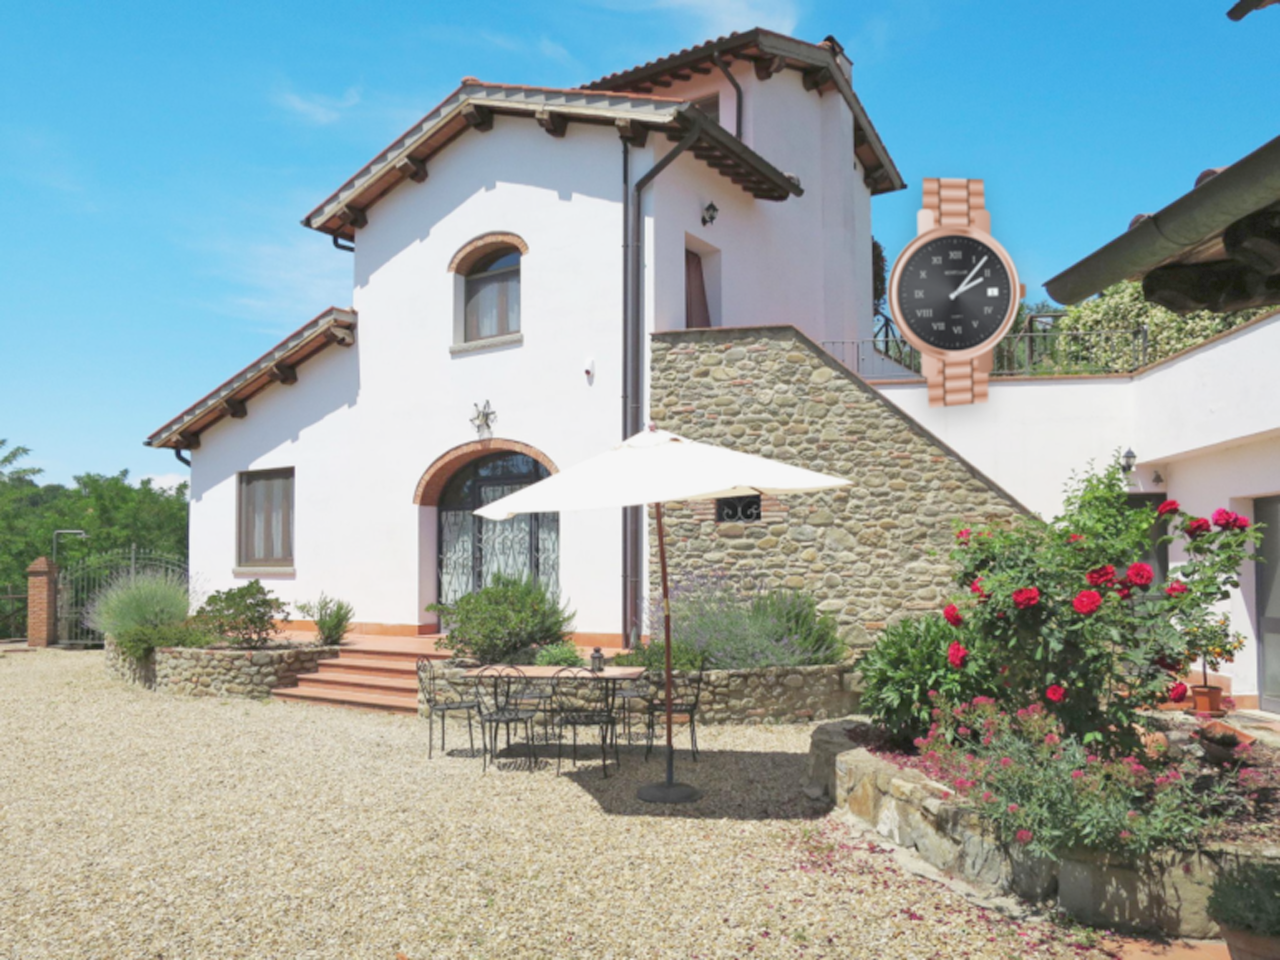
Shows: h=2 m=7
